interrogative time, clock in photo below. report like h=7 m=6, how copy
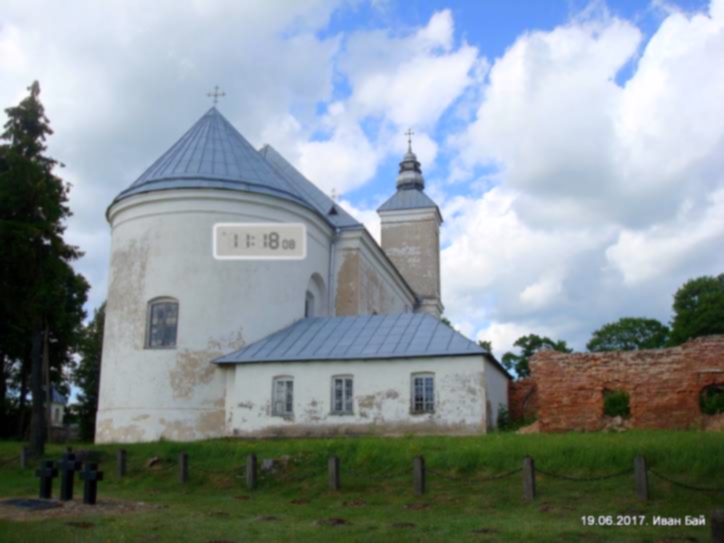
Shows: h=11 m=18
